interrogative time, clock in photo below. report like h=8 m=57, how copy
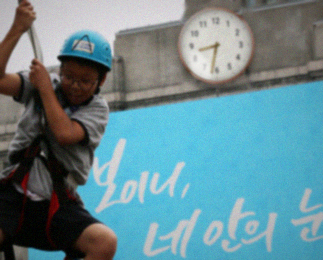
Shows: h=8 m=32
